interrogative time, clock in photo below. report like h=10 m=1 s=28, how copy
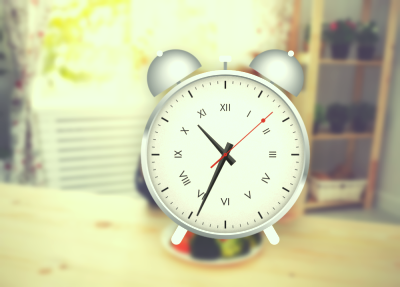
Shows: h=10 m=34 s=8
